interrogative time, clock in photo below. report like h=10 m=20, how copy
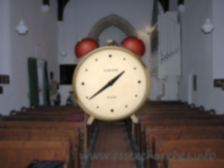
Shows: h=1 m=39
